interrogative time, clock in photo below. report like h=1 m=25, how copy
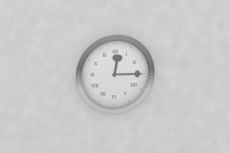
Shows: h=12 m=15
